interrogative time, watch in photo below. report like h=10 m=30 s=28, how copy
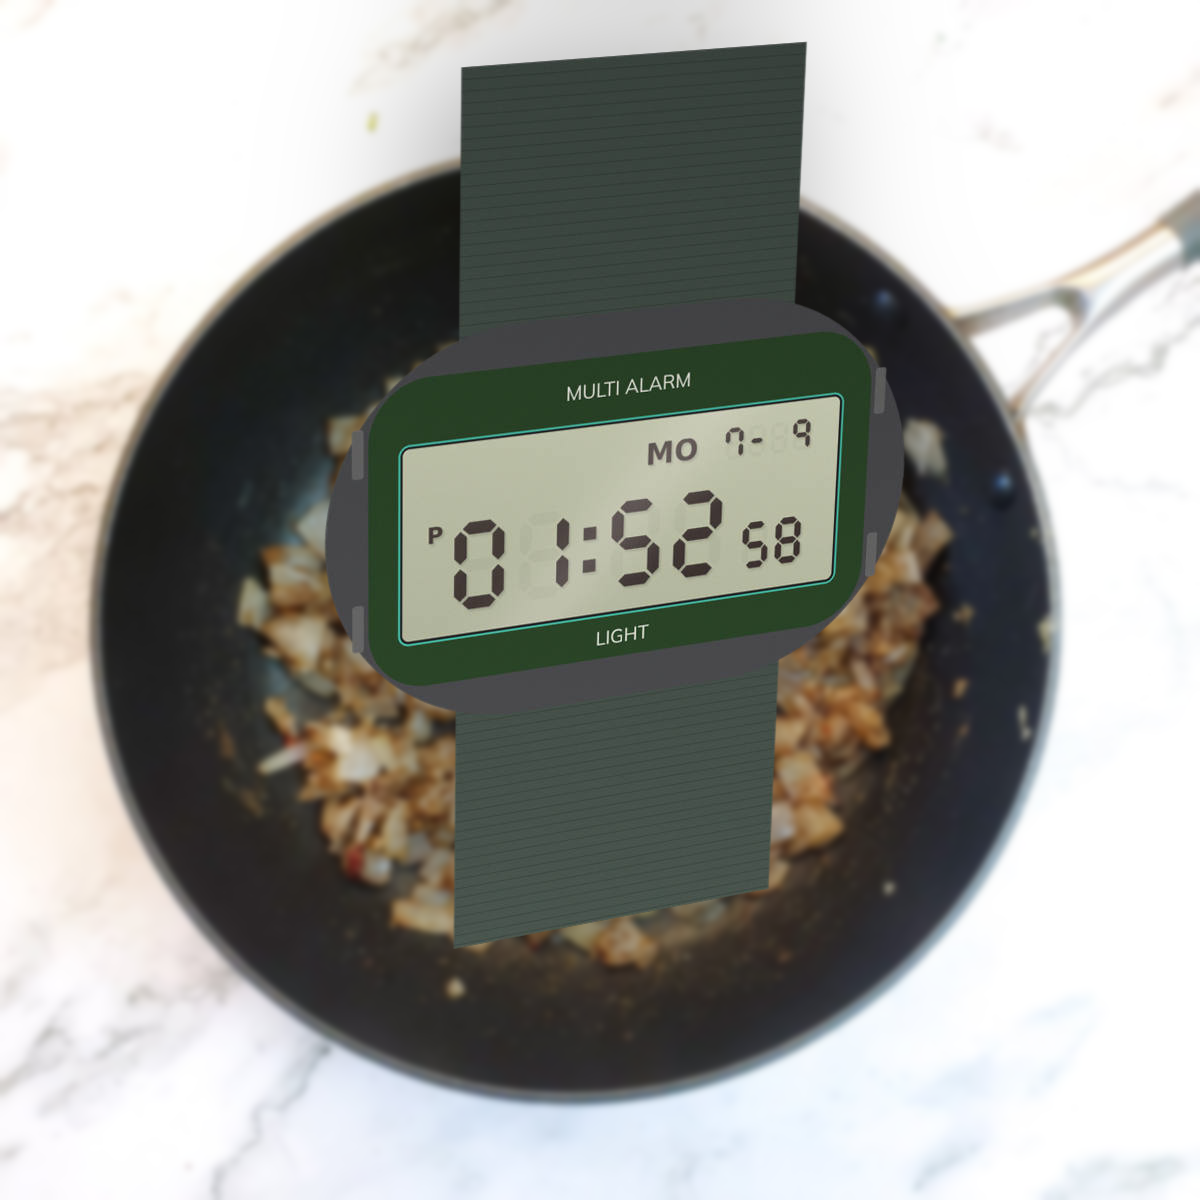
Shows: h=1 m=52 s=58
